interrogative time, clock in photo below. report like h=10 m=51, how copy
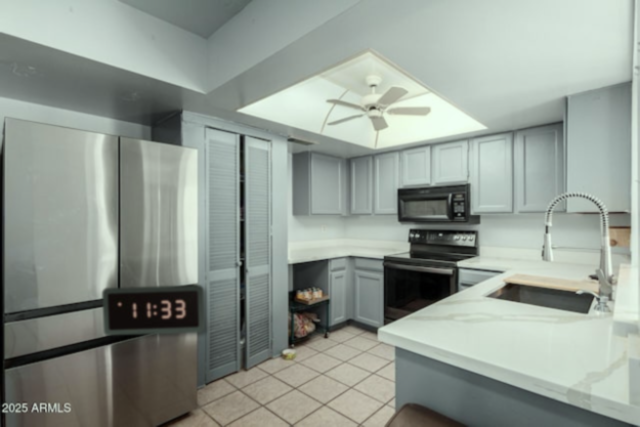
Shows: h=11 m=33
